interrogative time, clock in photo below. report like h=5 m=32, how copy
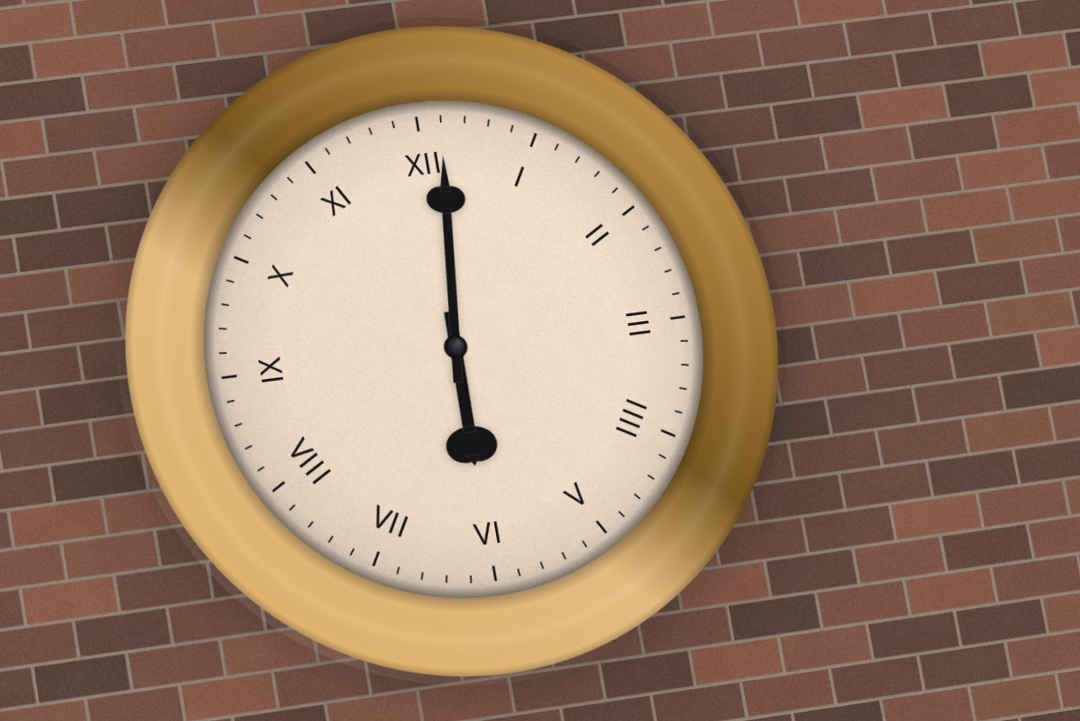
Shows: h=6 m=1
